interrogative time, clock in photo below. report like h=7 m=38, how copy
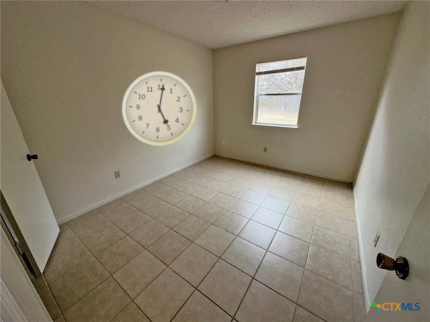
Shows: h=5 m=1
